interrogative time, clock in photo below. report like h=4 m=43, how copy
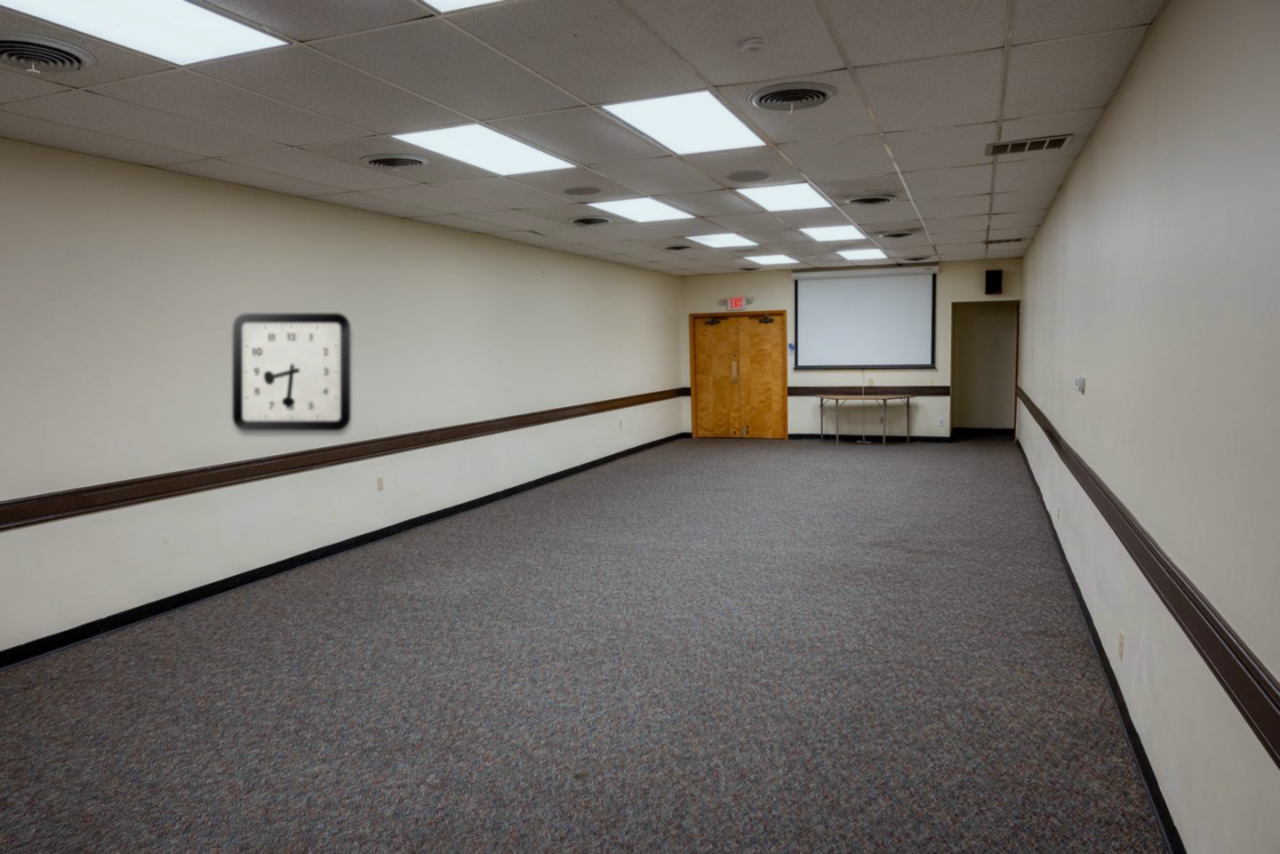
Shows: h=8 m=31
